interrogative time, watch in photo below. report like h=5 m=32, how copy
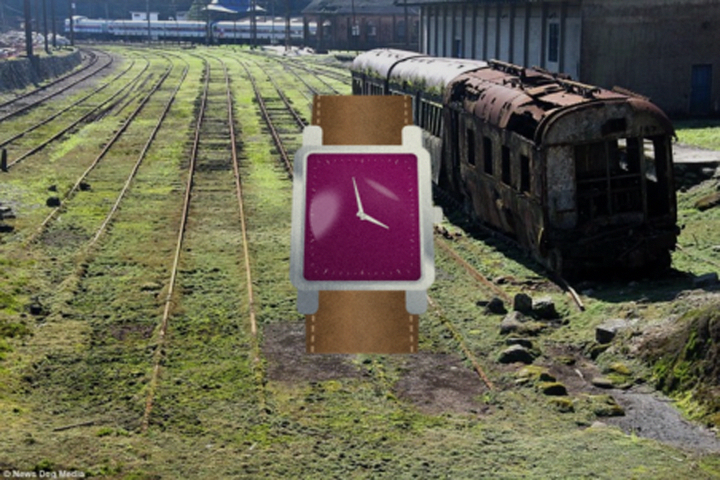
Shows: h=3 m=58
